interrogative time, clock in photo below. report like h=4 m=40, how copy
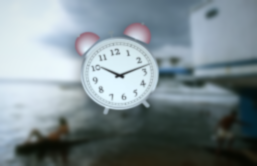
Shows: h=10 m=13
